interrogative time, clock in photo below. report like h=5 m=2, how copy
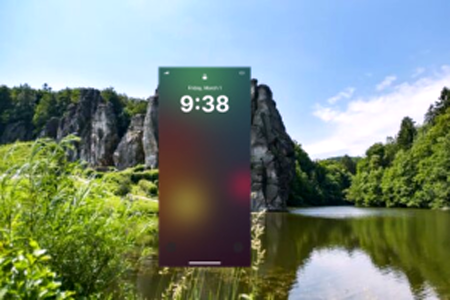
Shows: h=9 m=38
